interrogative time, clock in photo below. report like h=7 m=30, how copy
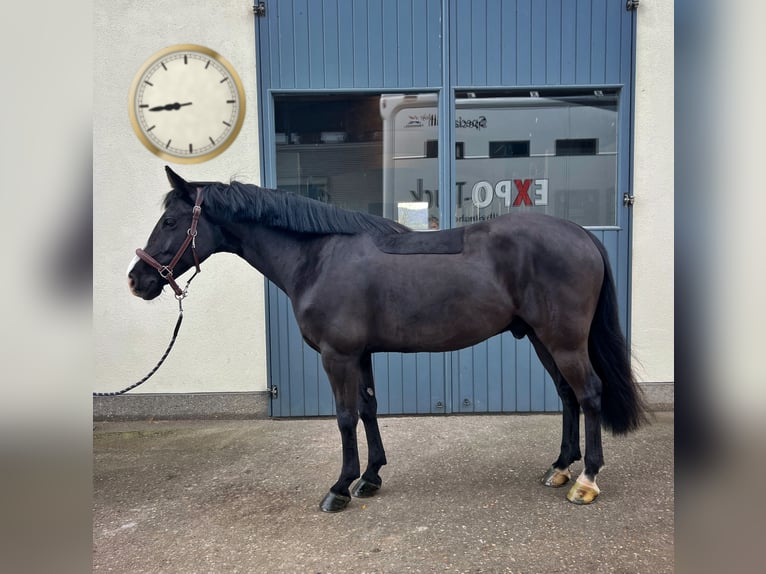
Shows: h=8 m=44
